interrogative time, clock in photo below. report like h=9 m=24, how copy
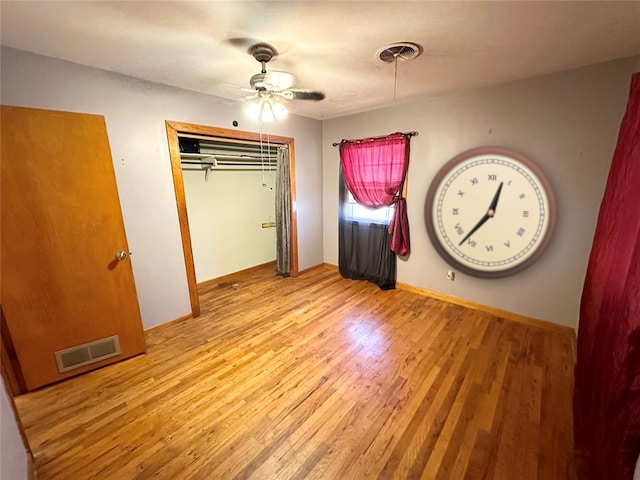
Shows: h=12 m=37
